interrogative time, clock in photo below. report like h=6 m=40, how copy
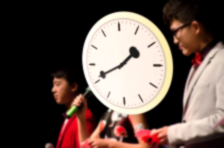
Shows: h=1 m=41
